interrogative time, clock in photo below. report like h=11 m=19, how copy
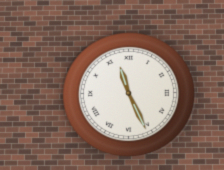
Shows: h=11 m=26
